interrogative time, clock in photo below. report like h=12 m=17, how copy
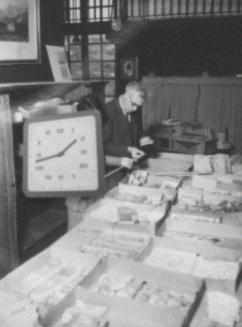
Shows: h=1 m=43
